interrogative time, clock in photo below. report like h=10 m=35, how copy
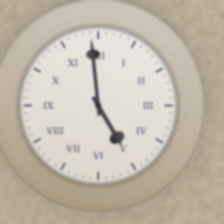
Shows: h=4 m=59
